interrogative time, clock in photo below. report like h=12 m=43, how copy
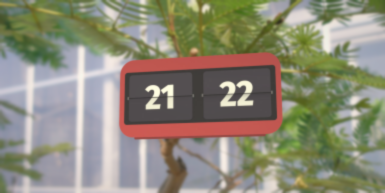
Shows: h=21 m=22
